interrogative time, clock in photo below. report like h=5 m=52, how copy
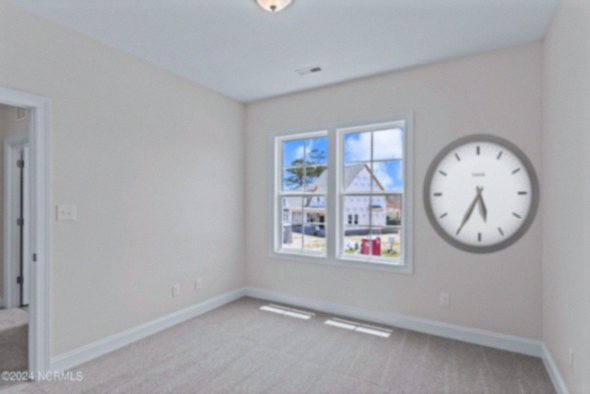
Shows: h=5 m=35
